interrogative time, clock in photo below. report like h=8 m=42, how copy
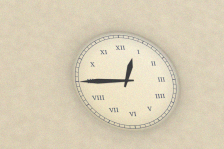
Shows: h=12 m=45
